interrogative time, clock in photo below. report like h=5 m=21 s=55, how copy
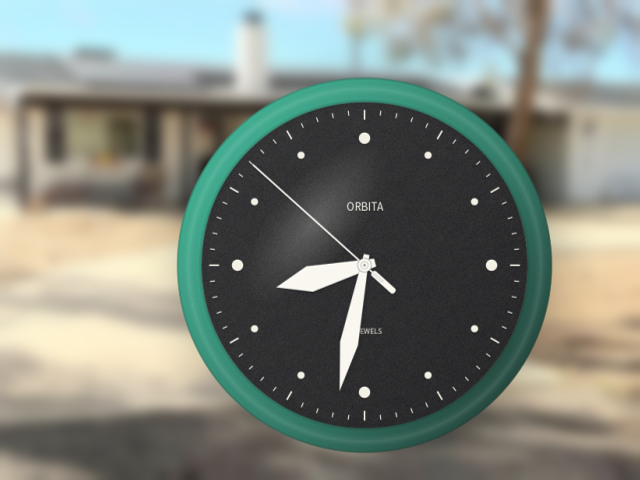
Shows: h=8 m=31 s=52
